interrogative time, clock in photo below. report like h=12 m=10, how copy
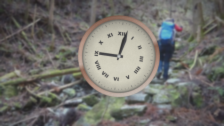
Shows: h=9 m=2
